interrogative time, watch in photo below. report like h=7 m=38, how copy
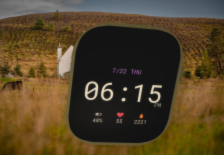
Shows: h=6 m=15
